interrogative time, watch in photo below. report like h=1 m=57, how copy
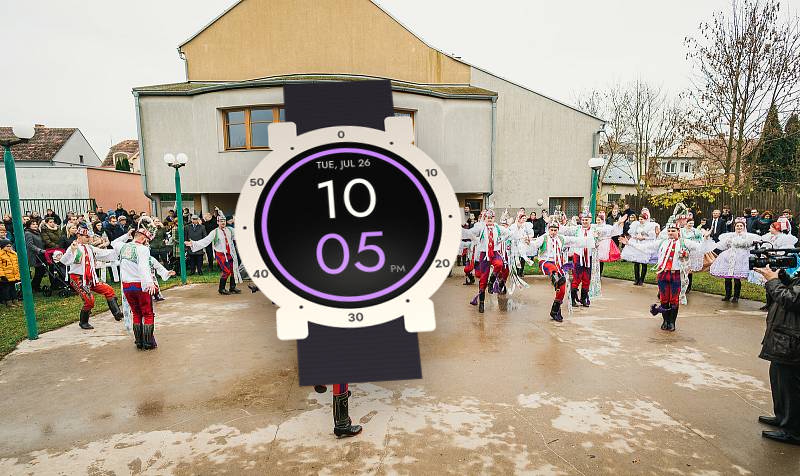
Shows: h=10 m=5
